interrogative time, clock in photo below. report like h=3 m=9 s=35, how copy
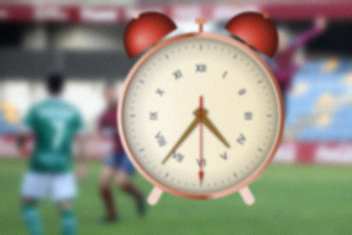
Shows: h=4 m=36 s=30
